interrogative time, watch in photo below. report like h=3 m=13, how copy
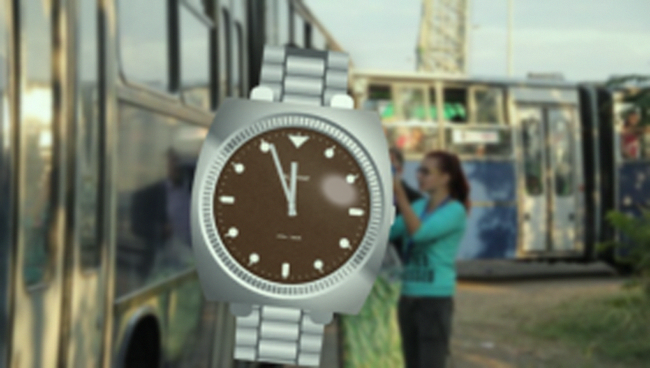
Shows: h=11 m=56
